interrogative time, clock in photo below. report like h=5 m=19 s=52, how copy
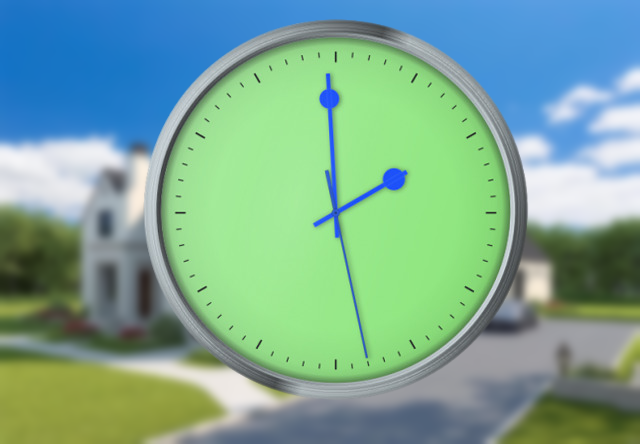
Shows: h=1 m=59 s=28
